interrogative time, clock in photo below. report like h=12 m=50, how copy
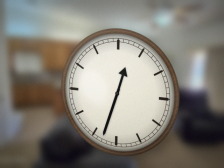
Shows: h=12 m=33
